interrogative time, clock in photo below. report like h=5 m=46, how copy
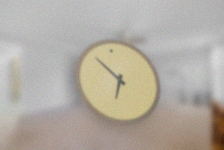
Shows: h=6 m=54
